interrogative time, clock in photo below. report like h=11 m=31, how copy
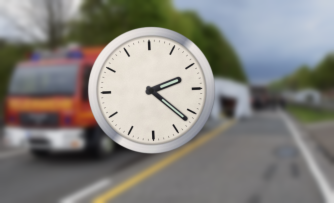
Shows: h=2 m=22
